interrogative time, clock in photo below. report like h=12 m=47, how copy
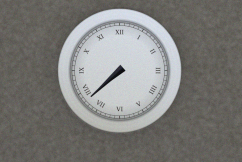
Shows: h=7 m=38
